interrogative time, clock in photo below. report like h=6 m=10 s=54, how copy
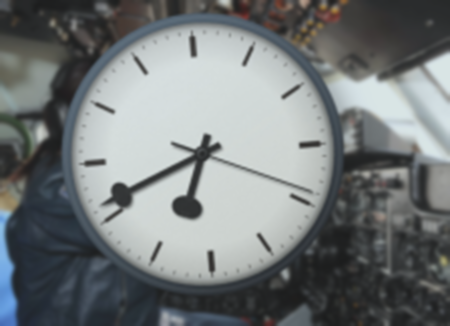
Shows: h=6 m=41 s=19
